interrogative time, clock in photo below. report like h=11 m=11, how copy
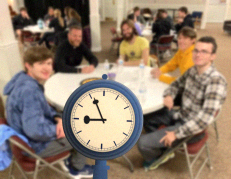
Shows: h=8 m=56
